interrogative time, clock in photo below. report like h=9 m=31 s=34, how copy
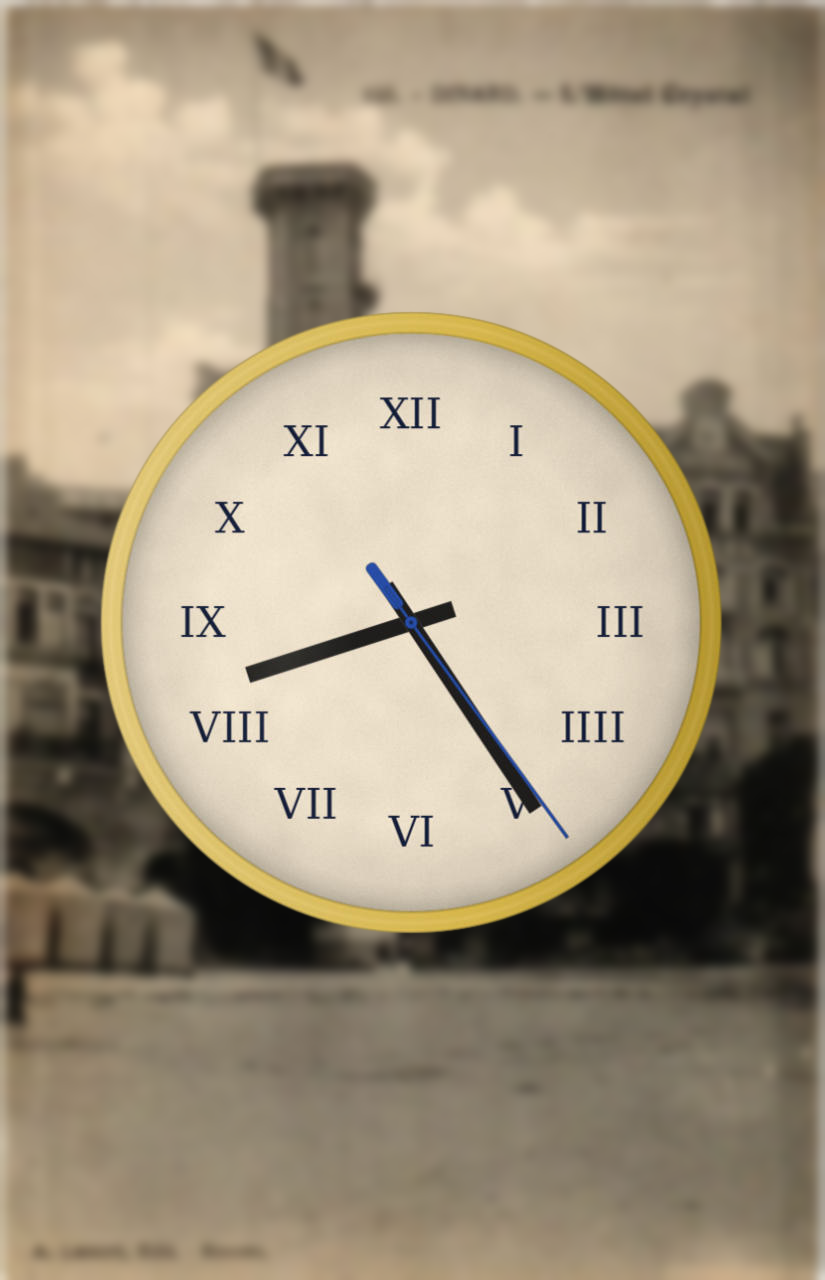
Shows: h=8 m=24 s=24
